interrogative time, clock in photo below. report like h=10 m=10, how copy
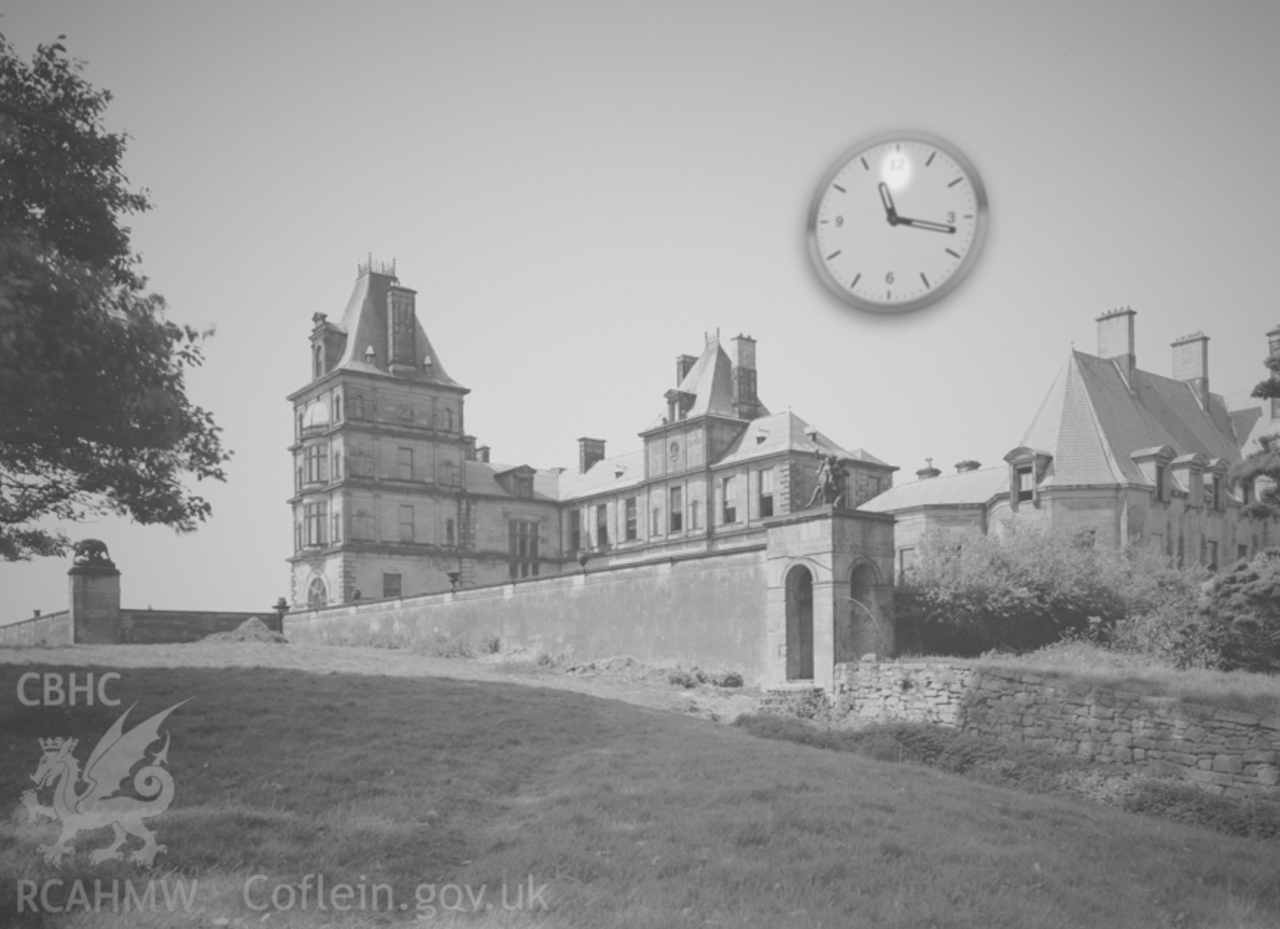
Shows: h=11 m=17
